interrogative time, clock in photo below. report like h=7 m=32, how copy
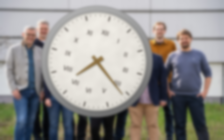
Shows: h=7 m=21
